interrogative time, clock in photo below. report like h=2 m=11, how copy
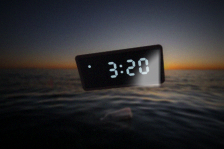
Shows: h=3 m=20
